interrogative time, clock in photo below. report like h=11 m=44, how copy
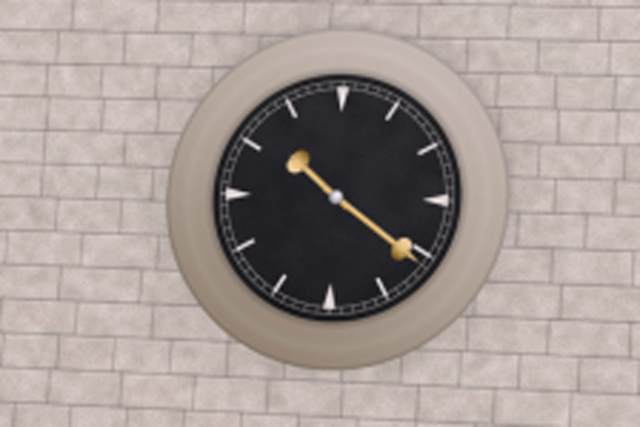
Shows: h=10 m=21
